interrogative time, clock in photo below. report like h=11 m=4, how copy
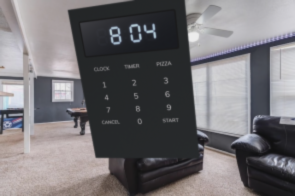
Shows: h=8 m=4
